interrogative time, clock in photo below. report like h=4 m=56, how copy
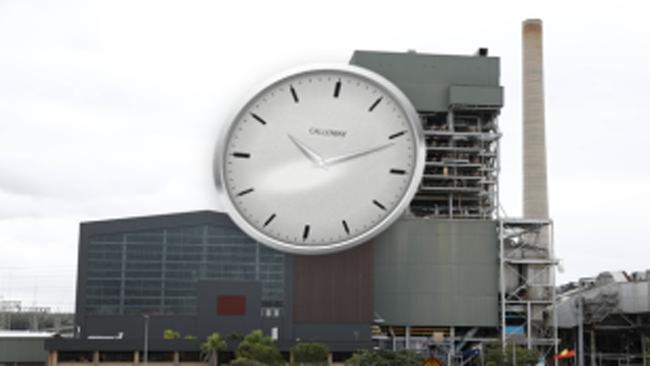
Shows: h=10 m=11
